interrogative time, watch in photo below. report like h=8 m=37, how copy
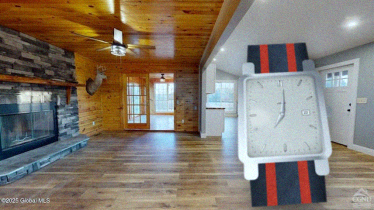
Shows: h=7 m=1
